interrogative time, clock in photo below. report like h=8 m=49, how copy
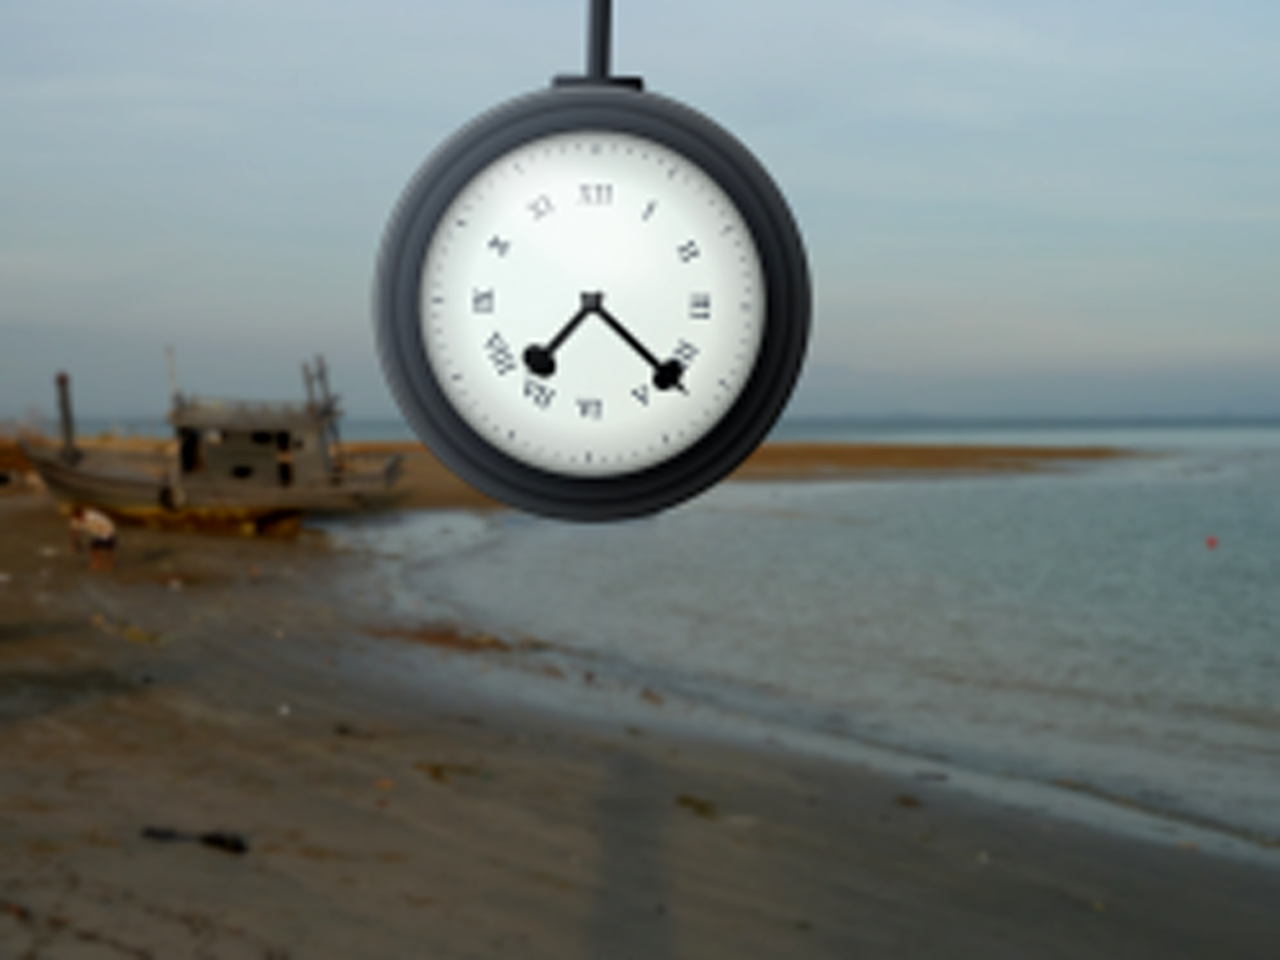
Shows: h=7 m=22
